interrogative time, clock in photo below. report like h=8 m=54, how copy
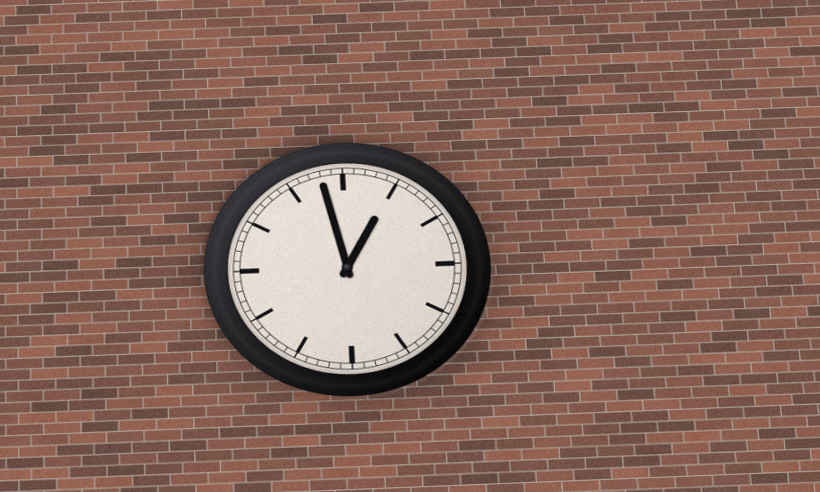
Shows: h=12 m=58
